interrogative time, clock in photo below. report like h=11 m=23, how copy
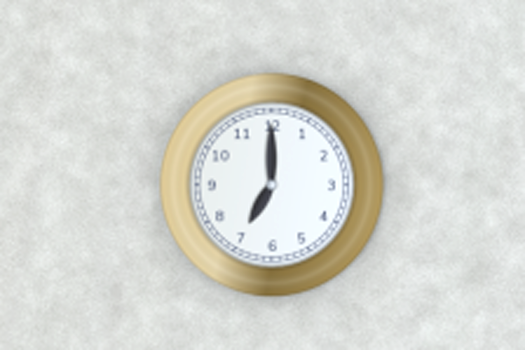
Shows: h=7 m=0
